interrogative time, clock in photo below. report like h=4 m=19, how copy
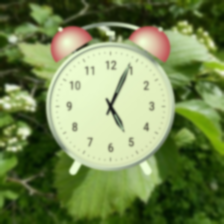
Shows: h=5 m=4
